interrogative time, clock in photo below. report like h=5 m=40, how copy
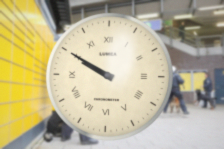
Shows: h=9 m=50
